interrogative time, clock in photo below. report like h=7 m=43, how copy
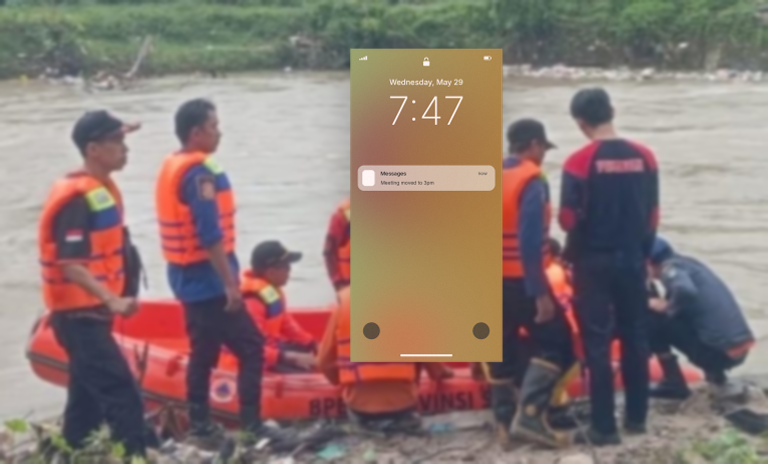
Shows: h=7 m=47
